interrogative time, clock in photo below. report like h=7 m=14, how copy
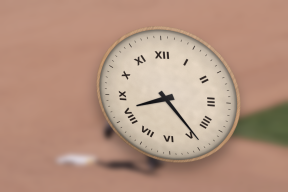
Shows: h=8 m=24
